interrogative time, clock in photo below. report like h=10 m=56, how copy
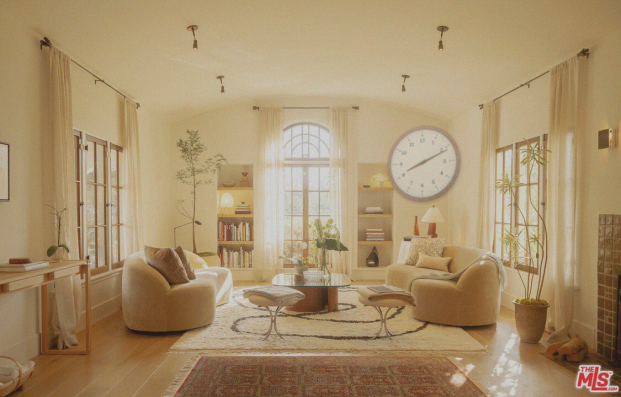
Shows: h=8 m=11
